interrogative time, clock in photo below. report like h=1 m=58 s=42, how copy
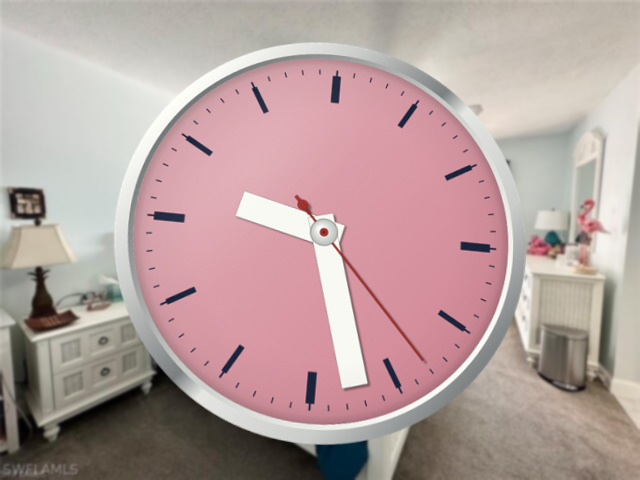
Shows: h=9 m=27 s=23
